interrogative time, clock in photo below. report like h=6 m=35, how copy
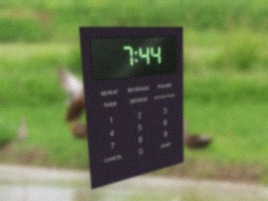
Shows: h=7 m=44
